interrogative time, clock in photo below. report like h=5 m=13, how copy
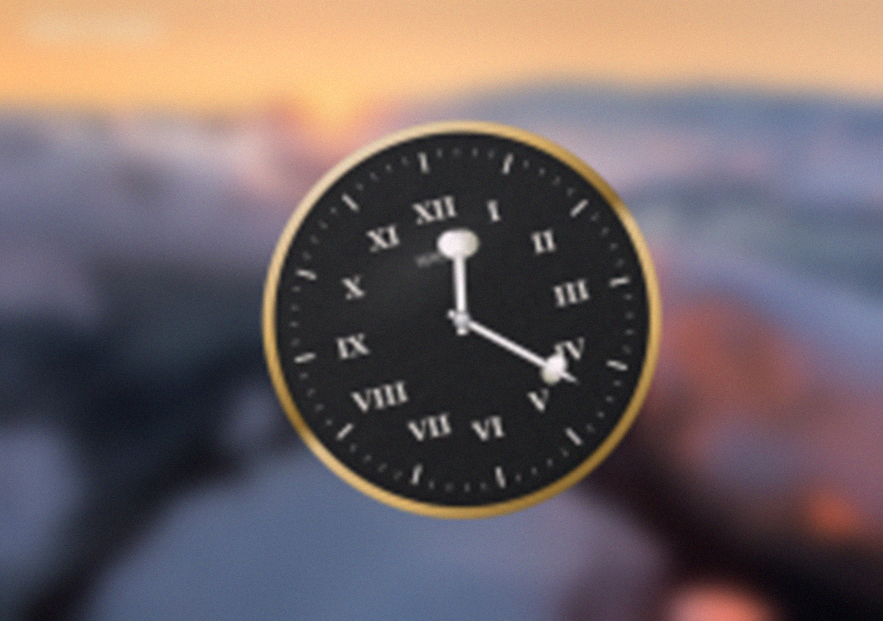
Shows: h=12 m=22
